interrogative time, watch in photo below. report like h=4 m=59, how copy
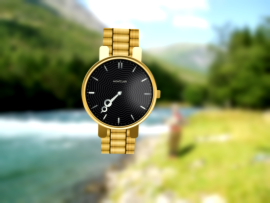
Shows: h=7 m=37
